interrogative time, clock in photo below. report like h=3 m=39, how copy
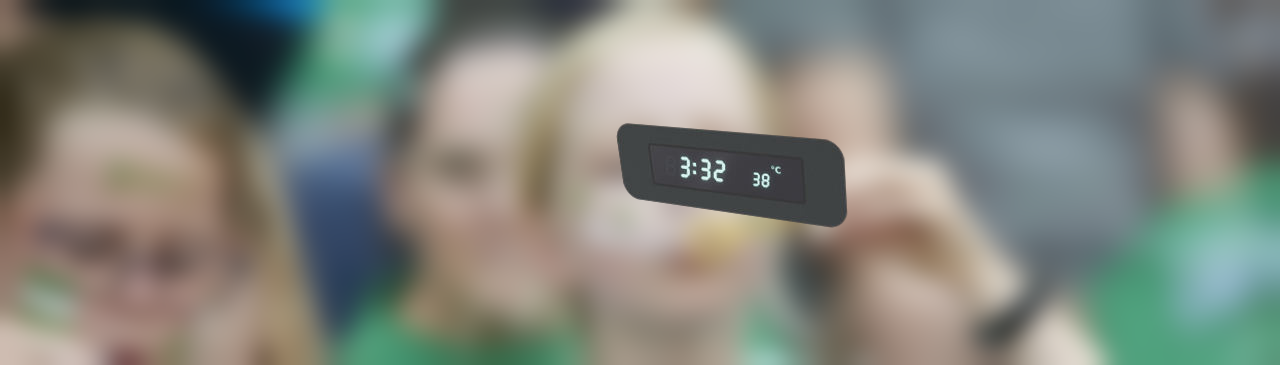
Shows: h=3 m=32
